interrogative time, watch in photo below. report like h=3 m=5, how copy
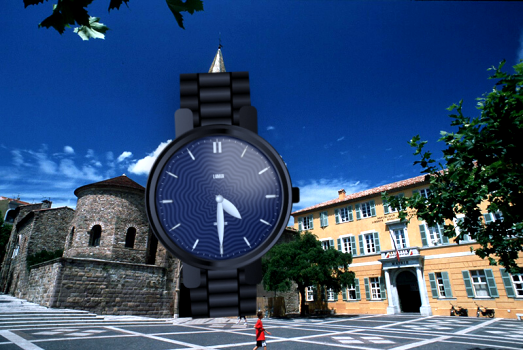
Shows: h=4 m=30
